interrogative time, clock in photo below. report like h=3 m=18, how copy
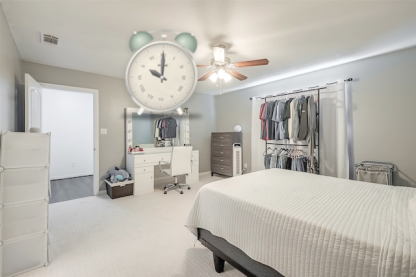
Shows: h=10 m=0
